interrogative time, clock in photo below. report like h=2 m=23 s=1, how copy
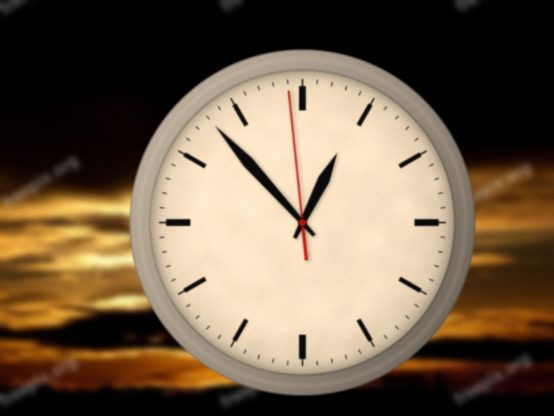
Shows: h=12 m=52 s=59
